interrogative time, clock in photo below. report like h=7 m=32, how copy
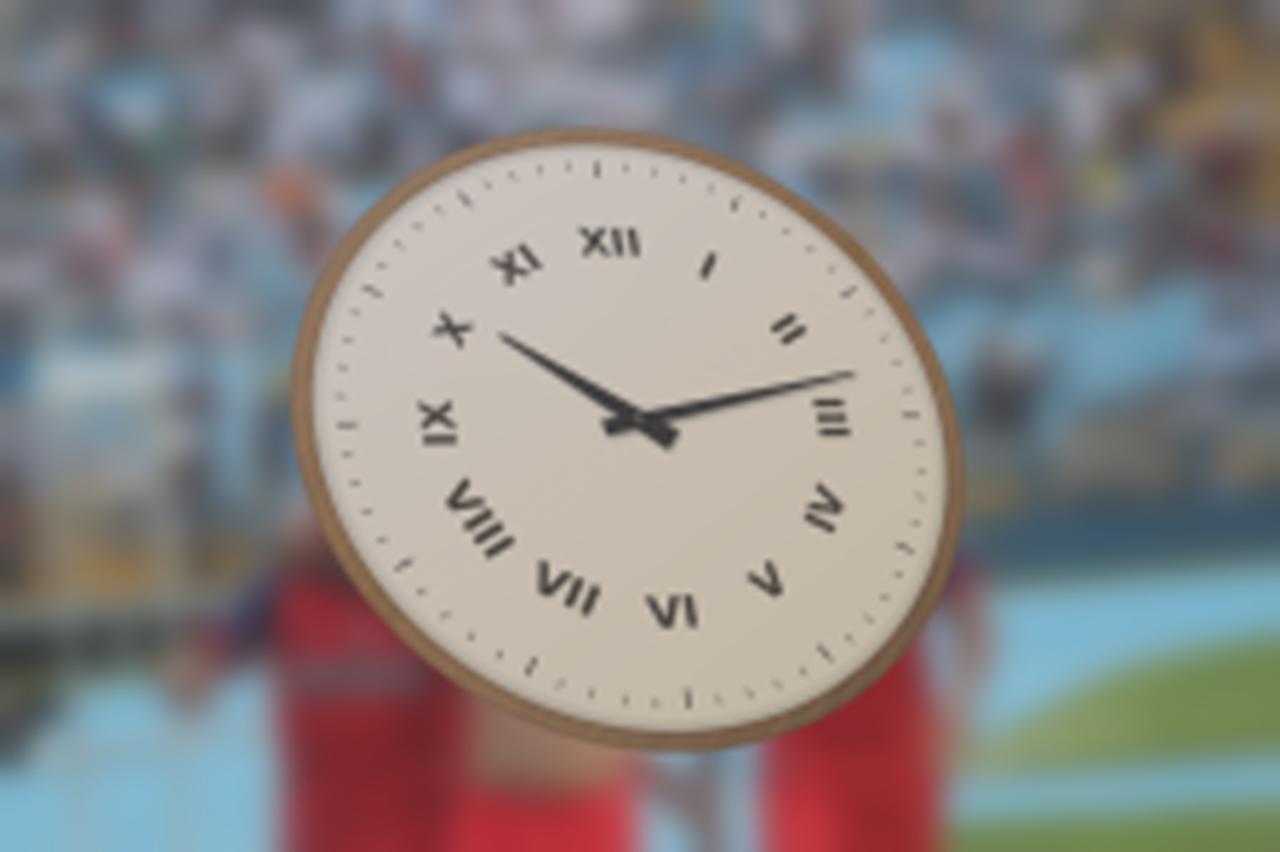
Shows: h=10 m=13
